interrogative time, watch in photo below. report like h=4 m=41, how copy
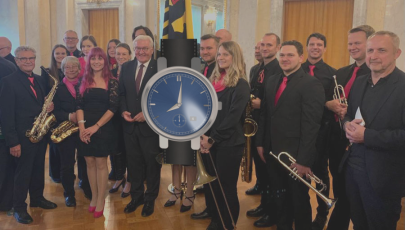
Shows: h=8 m=1
